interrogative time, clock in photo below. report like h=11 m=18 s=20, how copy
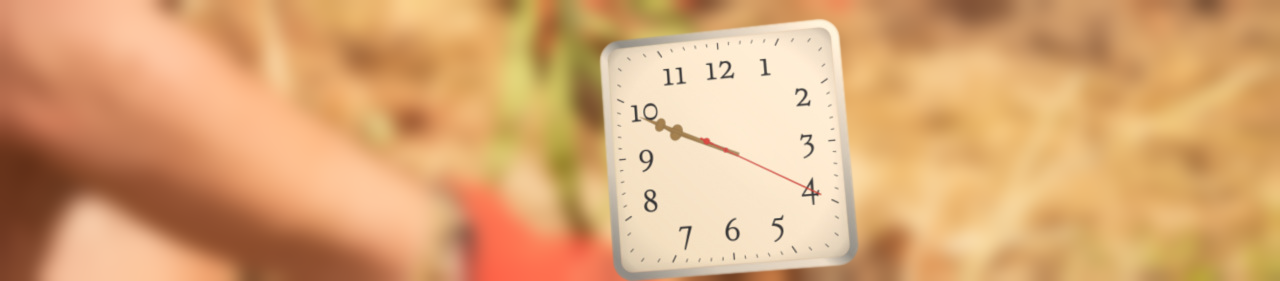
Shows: h=9 m=49 s=20
